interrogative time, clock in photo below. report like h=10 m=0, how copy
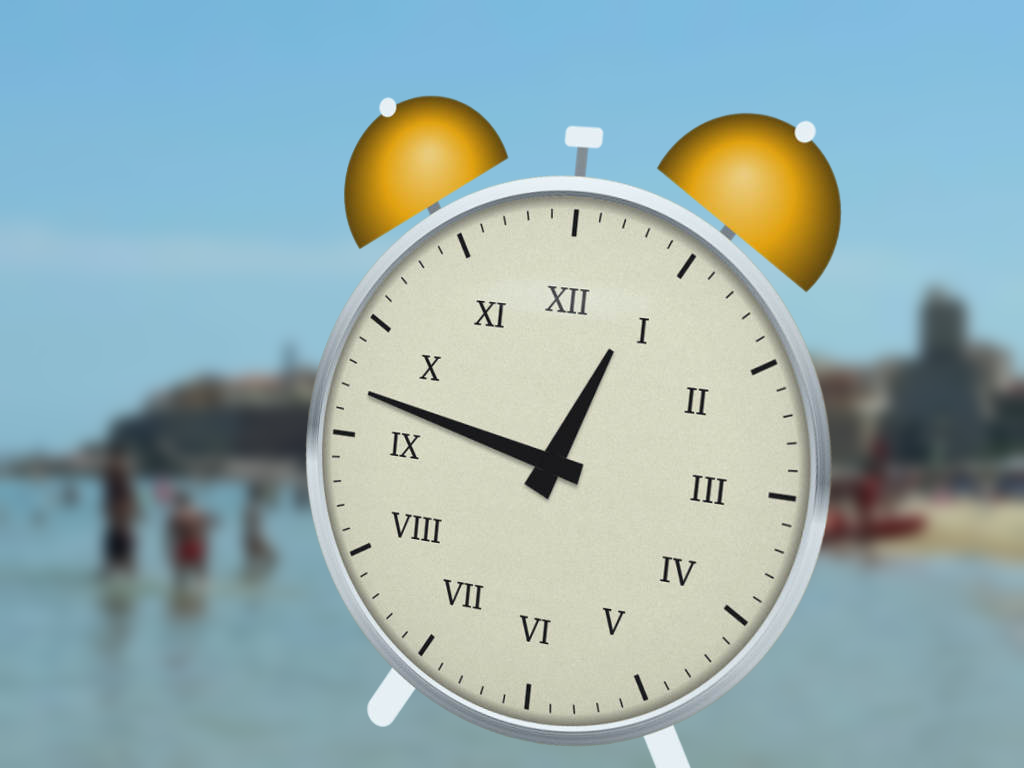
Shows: h=12 m=47
